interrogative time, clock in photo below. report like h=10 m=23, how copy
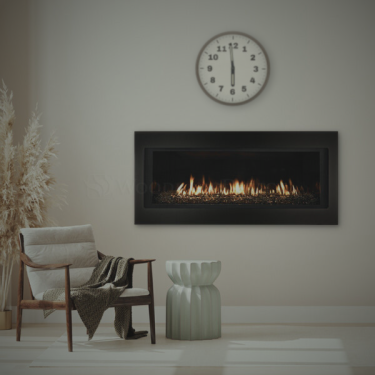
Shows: h=5 m=59
